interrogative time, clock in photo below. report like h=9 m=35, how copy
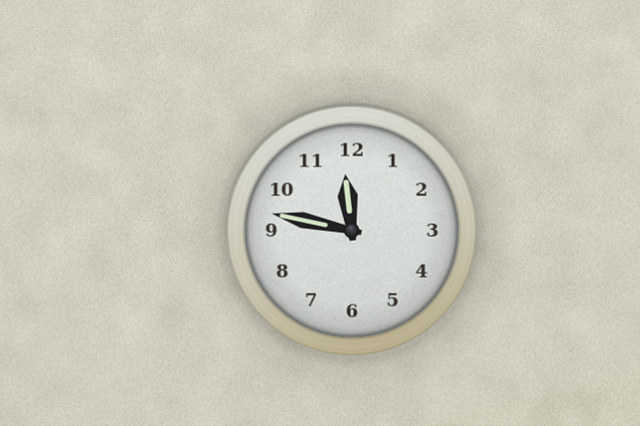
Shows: h=11 m=47
